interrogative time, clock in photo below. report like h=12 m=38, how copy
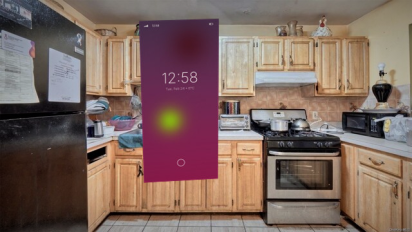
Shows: h=12 m=58
